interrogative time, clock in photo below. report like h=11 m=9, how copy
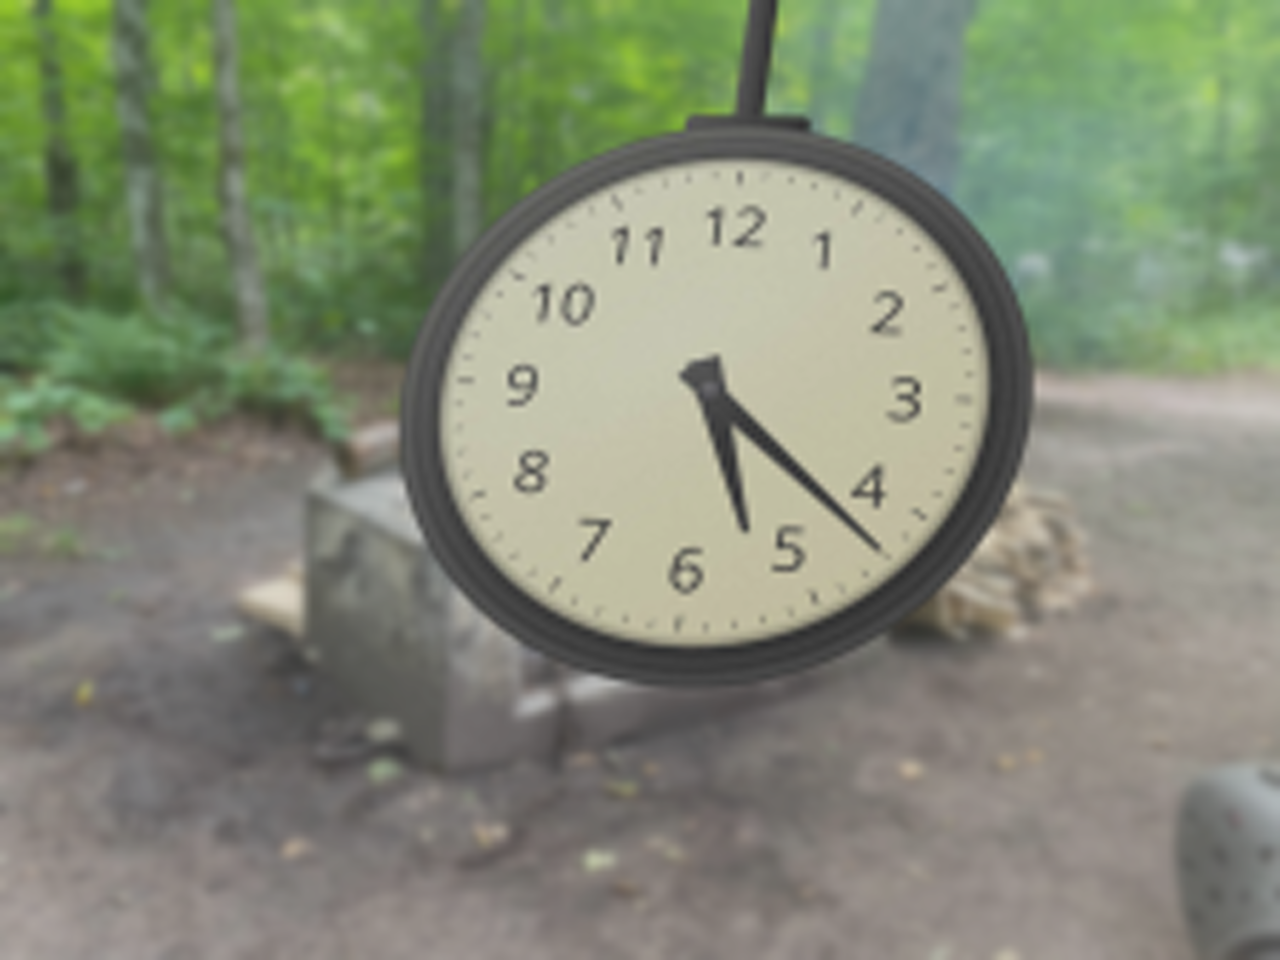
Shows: h=5 m=22
